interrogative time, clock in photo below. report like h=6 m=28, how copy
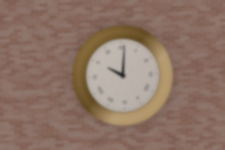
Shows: h=10 m=1
